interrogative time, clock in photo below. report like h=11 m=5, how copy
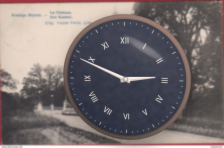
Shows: h=2 m=49
